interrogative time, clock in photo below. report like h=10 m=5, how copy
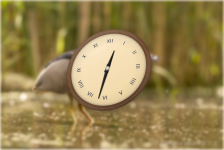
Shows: h=12 m=32
